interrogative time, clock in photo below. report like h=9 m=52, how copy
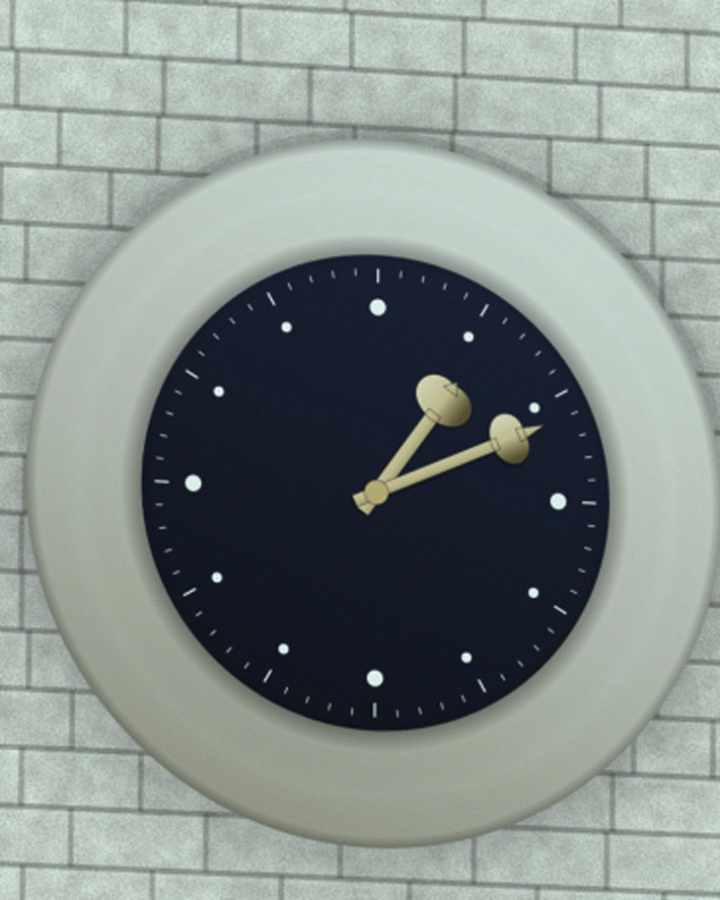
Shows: h=1 m=11
